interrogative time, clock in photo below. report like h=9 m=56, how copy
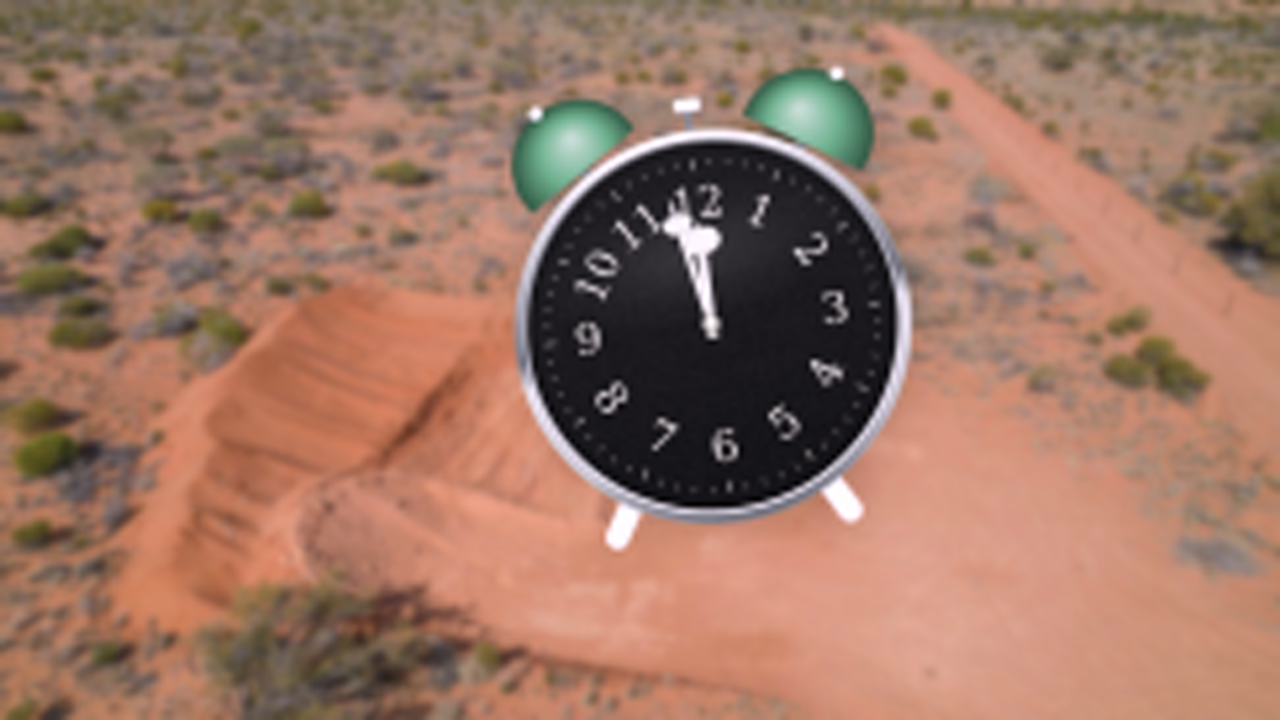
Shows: h=11 m=58
